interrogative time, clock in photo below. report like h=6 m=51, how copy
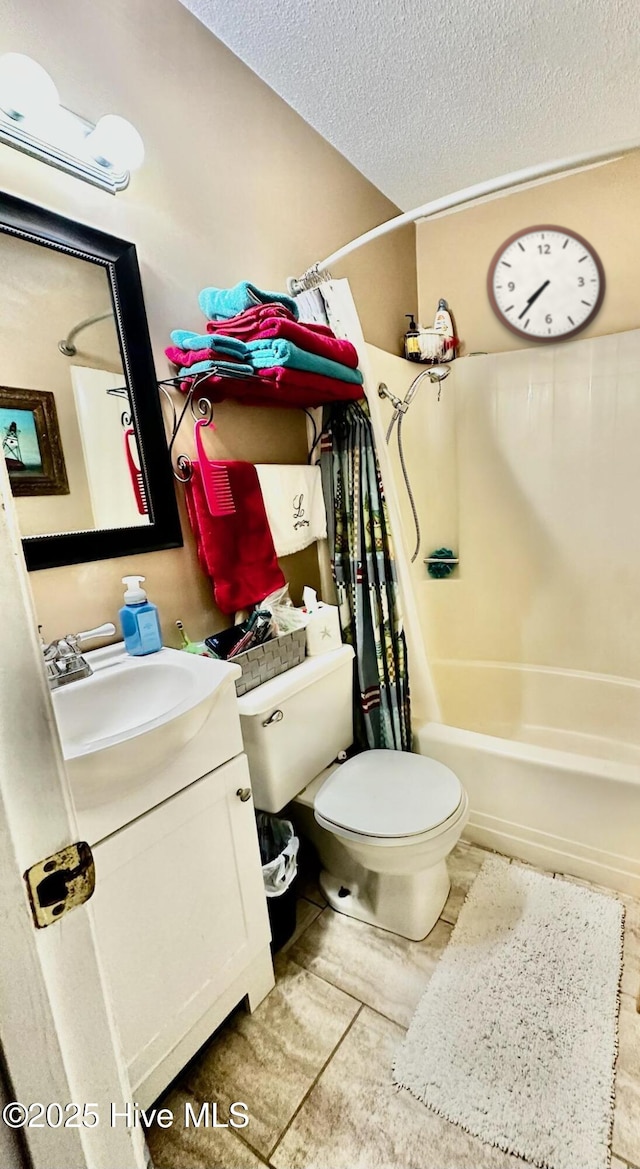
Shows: h=7 m=37
